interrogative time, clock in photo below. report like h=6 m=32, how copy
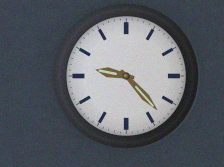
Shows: h=9 m=23
